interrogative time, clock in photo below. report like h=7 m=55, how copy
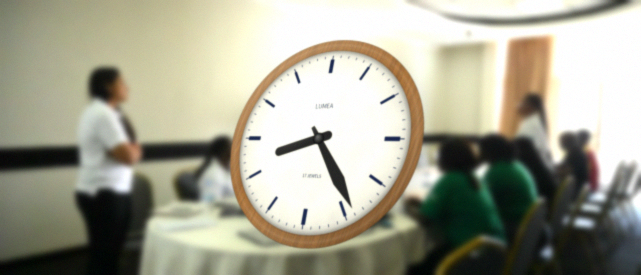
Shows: h=8 m=24
